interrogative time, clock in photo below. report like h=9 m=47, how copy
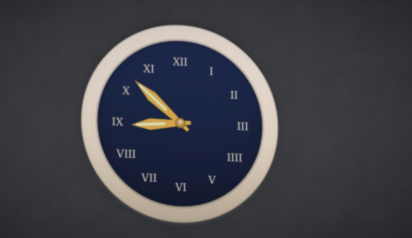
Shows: h=8 m=52
